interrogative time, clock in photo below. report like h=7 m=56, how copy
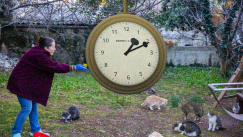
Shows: h=1 m=11
